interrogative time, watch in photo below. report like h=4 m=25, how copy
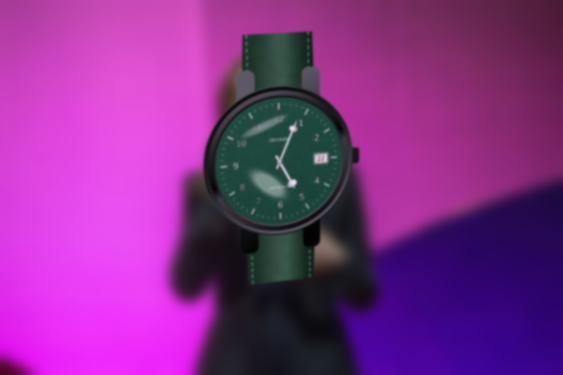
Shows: h=5 m=4
